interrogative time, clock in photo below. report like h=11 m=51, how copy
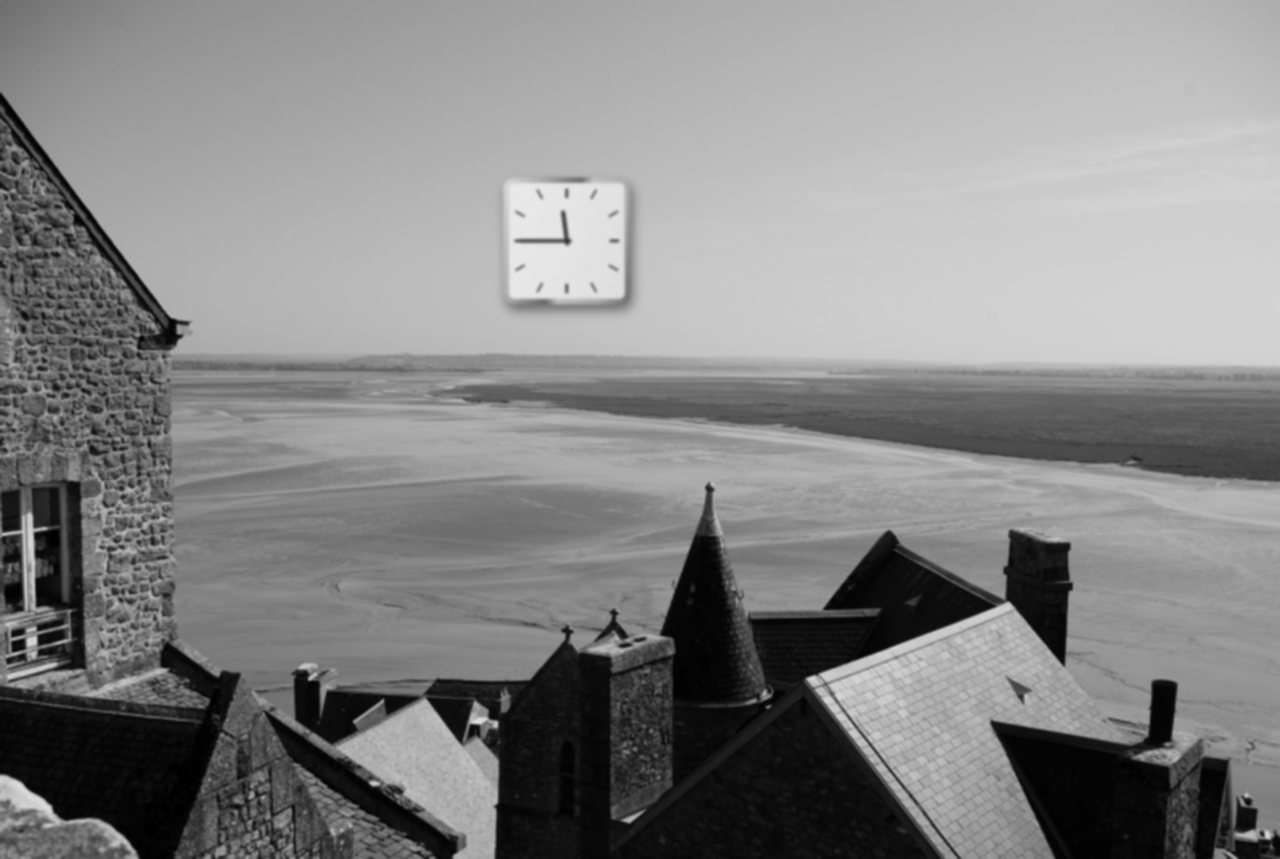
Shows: h=11 m=45
